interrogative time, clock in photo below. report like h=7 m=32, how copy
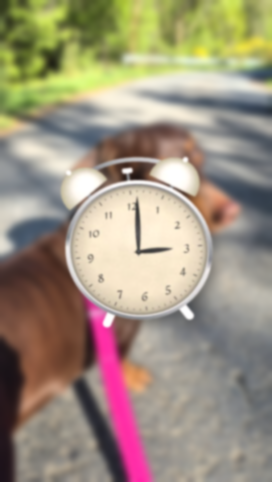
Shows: h=3 m=1
